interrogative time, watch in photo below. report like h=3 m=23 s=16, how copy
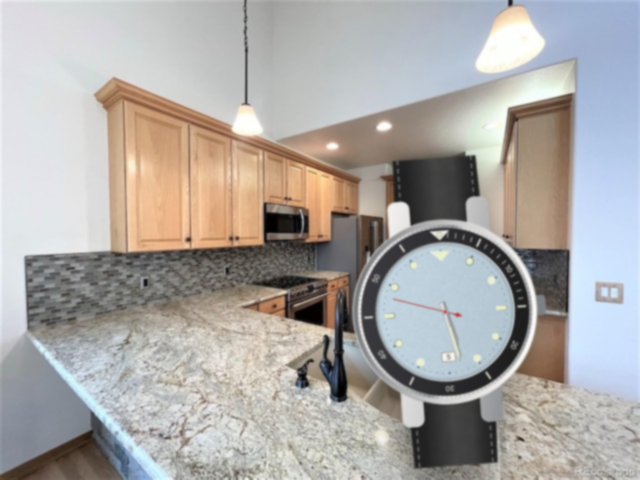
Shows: h=5 m=27 s=48
